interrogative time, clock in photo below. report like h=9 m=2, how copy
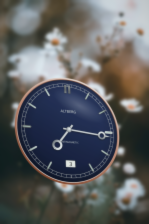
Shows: h=7 m=16
